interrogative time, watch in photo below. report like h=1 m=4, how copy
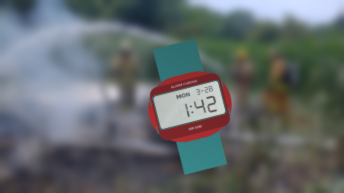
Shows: h=1 m=42
